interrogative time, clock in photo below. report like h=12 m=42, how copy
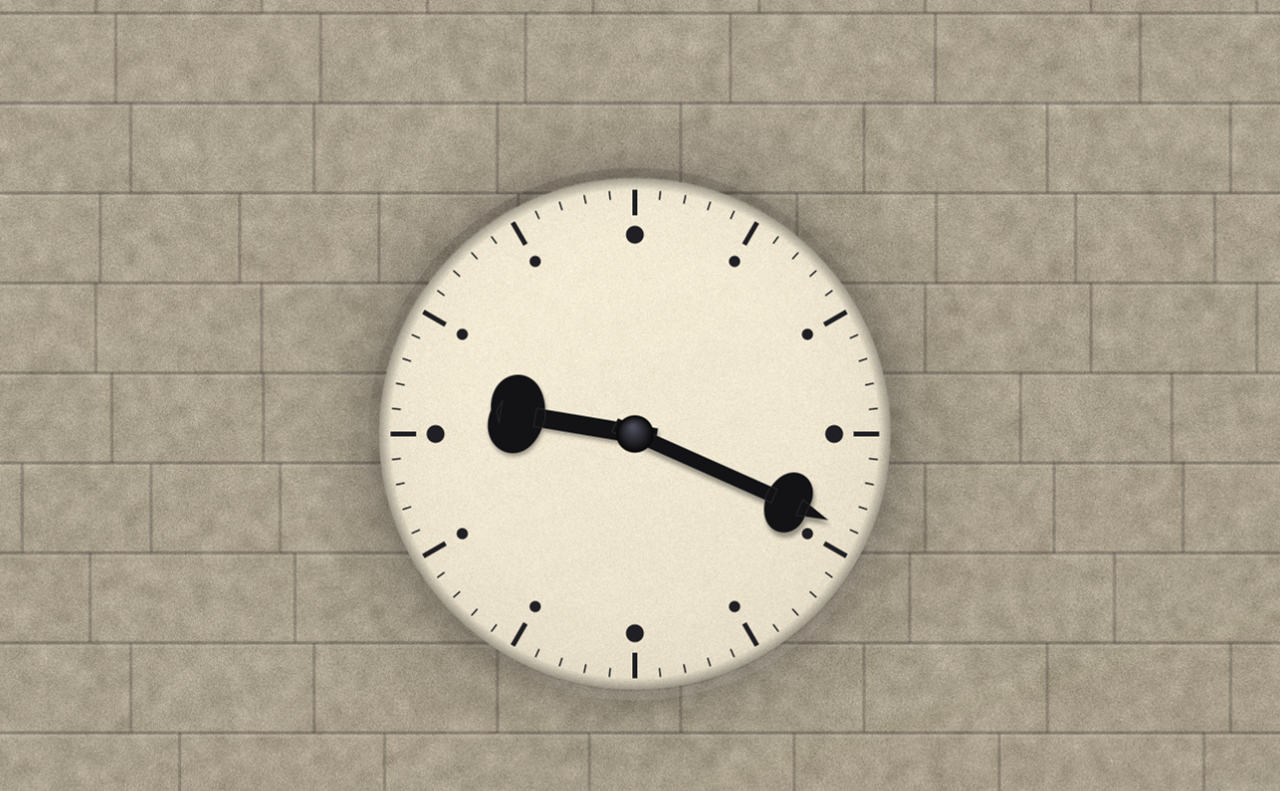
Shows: h=9 m=19
